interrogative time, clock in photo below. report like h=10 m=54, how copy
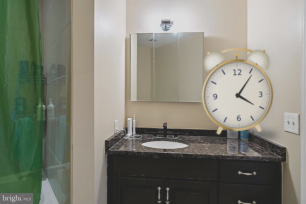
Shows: h=4 m=6
